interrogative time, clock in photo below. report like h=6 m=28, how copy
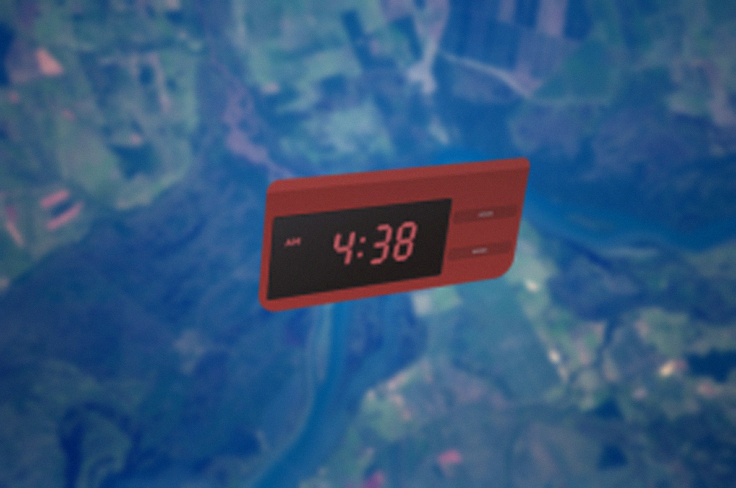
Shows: h=4 m=38
